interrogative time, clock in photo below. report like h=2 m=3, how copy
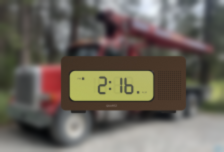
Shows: h=2 m=16
